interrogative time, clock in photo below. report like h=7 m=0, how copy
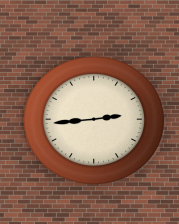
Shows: h=2 m=44
